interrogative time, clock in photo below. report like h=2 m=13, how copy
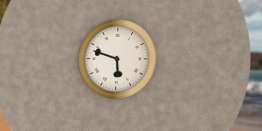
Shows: h=5 m=48
